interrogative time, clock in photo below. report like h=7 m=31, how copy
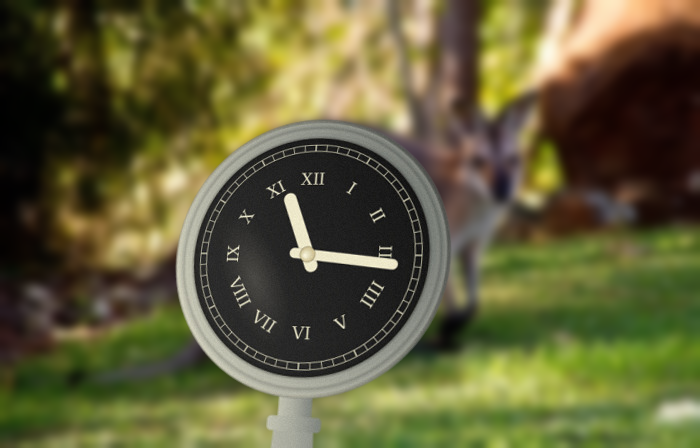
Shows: h=11 m=16
